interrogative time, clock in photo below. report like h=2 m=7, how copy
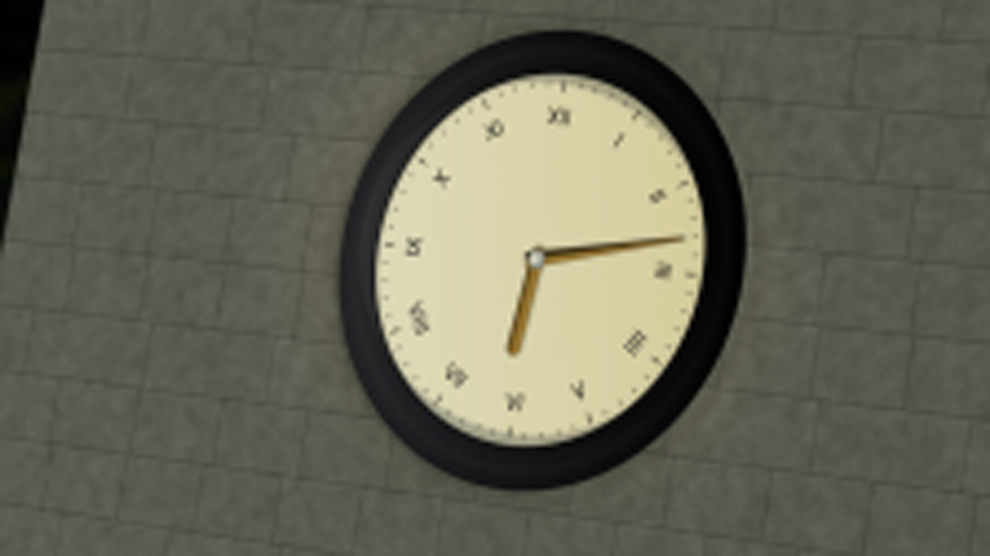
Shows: h=6 m=13
